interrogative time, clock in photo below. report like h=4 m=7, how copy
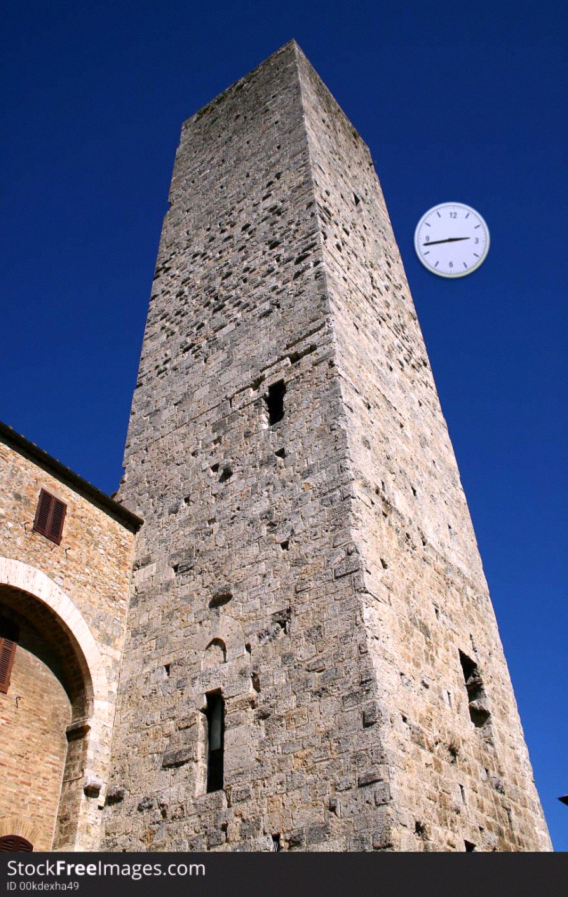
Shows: h=2 m=43
